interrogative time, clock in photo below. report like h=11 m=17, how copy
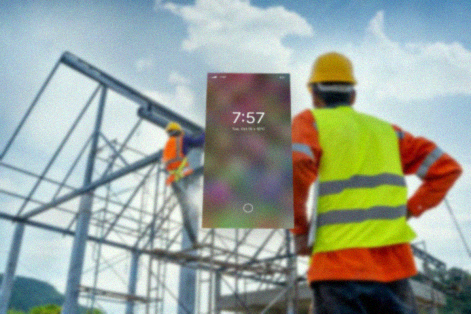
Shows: h=7 m=57
